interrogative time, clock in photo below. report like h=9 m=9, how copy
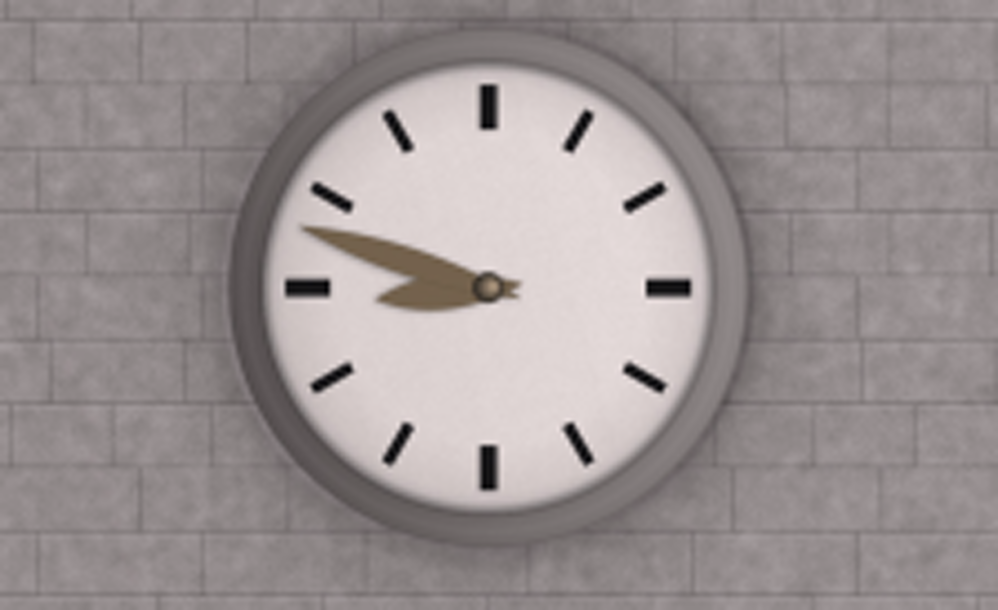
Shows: h=8 m=48
